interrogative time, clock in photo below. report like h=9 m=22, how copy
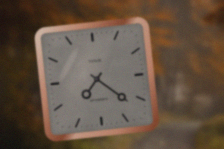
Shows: h=7 m=22
